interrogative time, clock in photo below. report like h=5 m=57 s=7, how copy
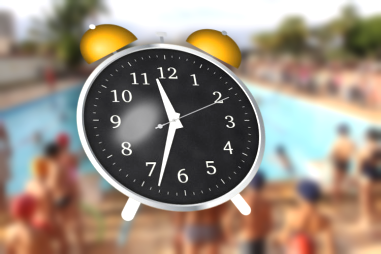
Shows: h=11 m=33 s=11
